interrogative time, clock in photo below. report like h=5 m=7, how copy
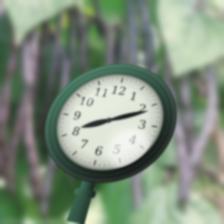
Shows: h=8 m=11
